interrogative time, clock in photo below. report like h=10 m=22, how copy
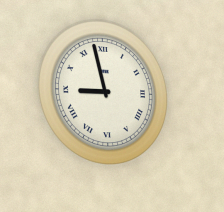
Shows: h=8 m=58
